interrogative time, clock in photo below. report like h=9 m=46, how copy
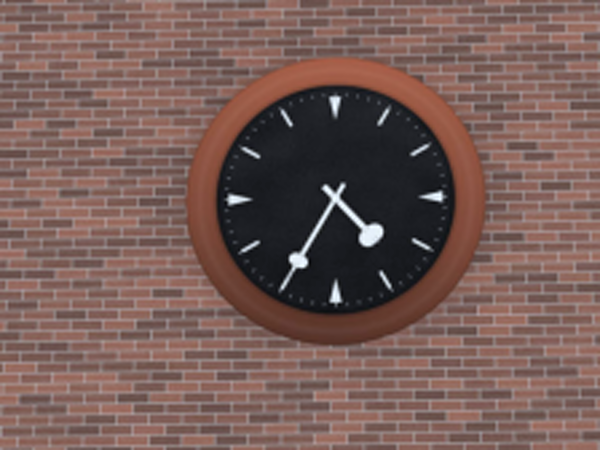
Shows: h=4 m=35
